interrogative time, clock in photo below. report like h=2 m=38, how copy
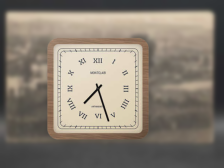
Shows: h=7 m=27
